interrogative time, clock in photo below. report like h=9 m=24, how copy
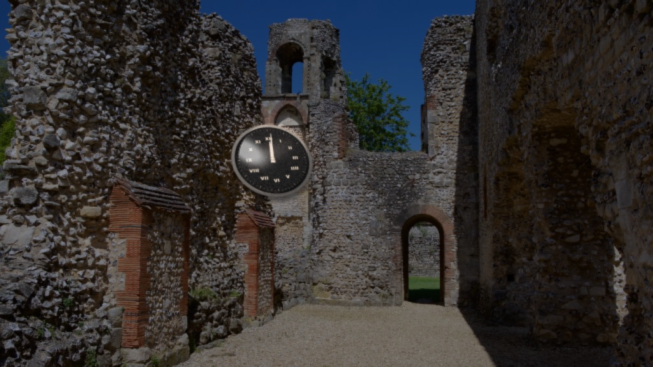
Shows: h=12 m=1
